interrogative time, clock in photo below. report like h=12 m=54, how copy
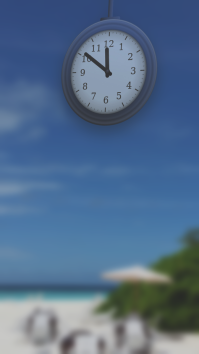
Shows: h=11 m=51
